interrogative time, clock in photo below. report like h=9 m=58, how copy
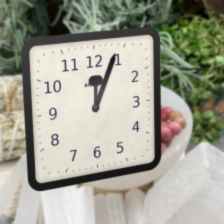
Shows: h=12 m=4
